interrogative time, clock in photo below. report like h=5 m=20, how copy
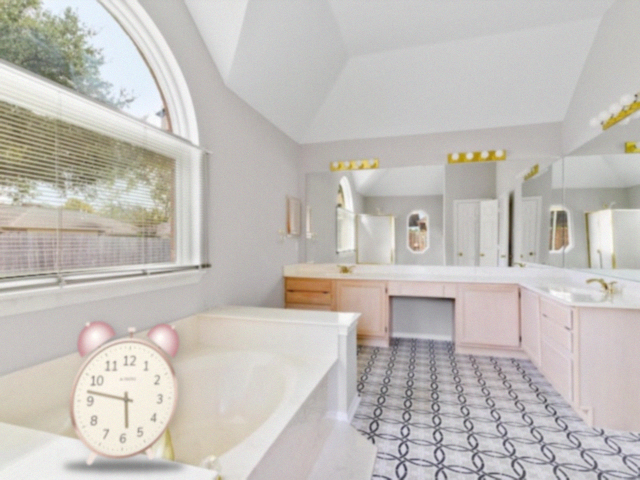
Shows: h=5 m=47
